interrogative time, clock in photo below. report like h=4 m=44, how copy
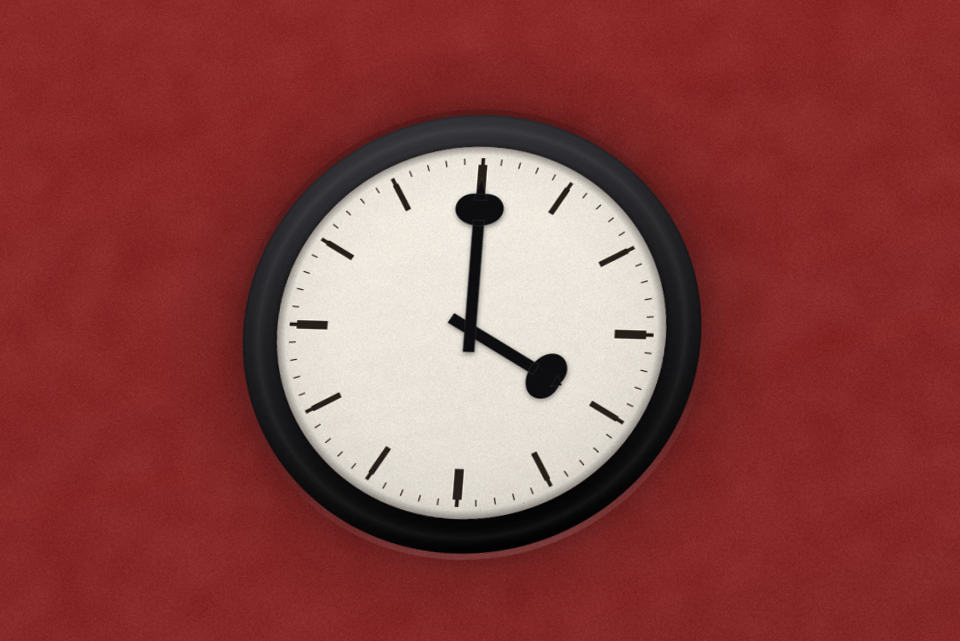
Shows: h=4 m=0
